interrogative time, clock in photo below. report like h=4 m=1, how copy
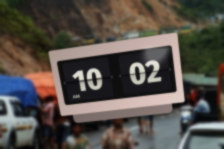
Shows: h=10 m=2
